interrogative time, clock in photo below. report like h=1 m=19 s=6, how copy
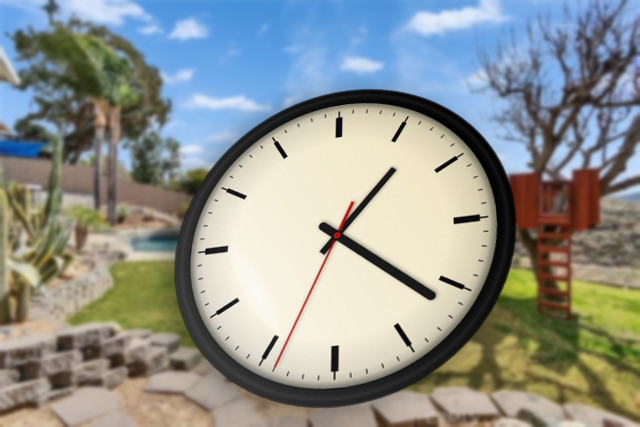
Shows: h=1 m=21 s=34
